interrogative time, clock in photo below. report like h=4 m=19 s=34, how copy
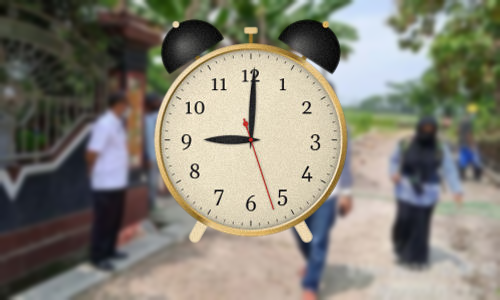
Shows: h=9 m=0 s=27
